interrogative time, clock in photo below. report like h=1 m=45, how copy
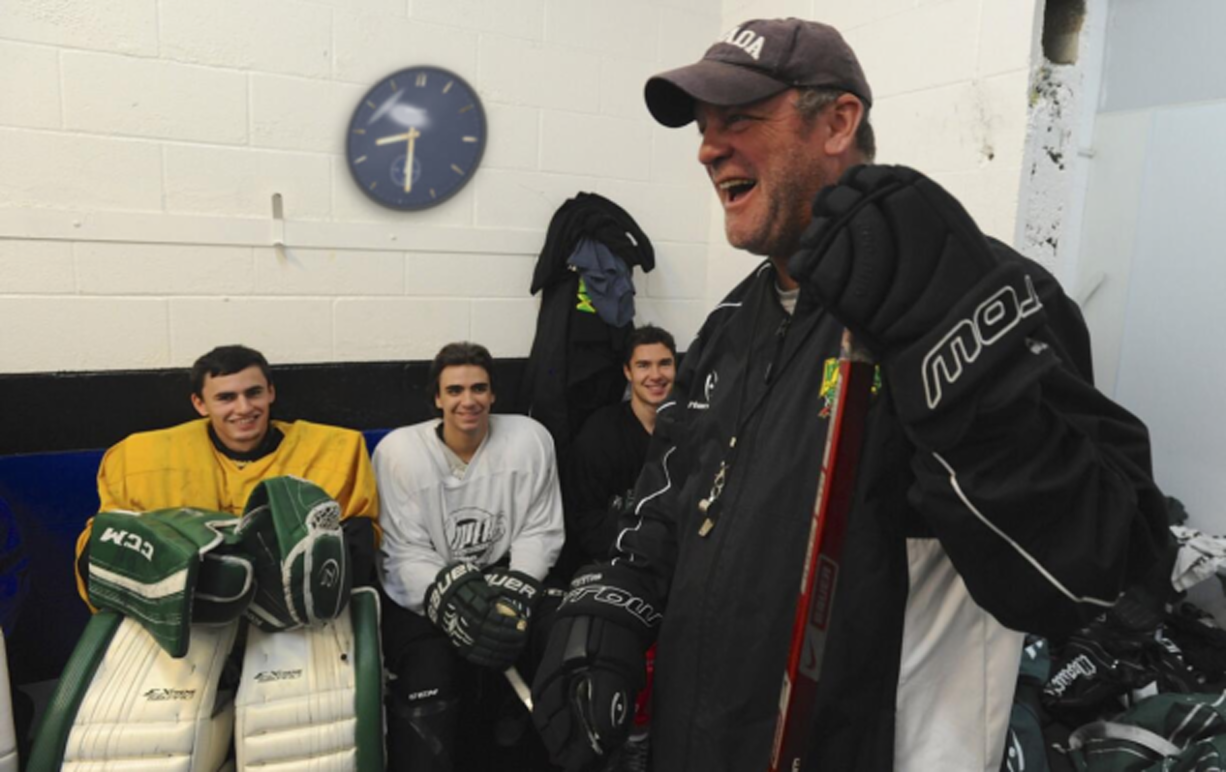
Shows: h=8 m=29
